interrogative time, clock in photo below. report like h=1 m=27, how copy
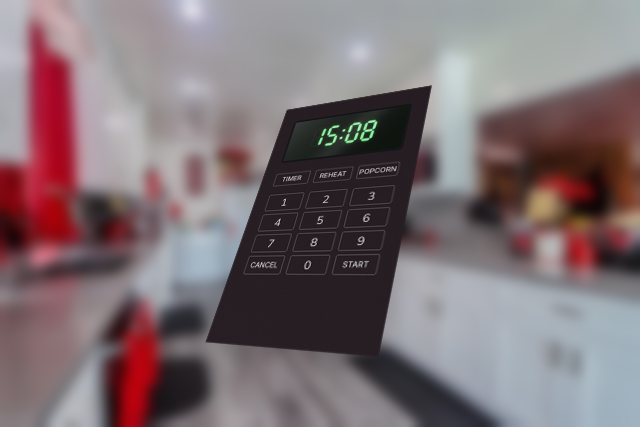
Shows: h=15 m=8
